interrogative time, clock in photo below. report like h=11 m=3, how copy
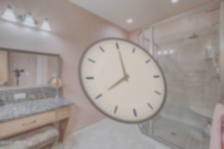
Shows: h=8 m=0
